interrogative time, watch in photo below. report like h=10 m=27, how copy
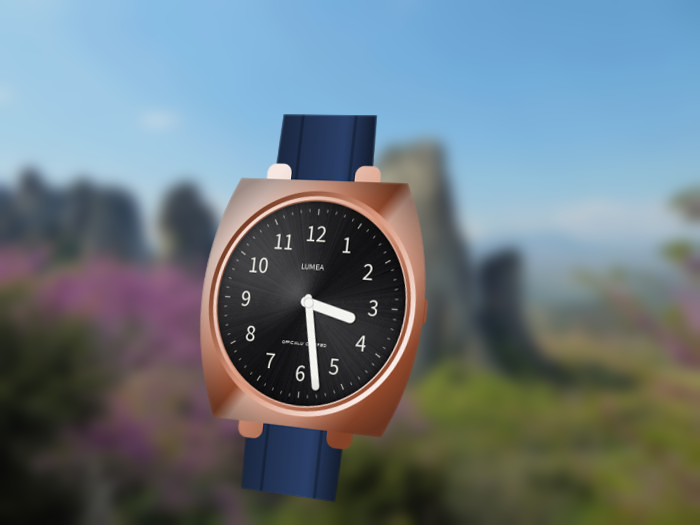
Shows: h=3 m=28
